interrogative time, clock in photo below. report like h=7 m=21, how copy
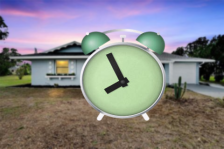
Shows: h=7 m=56
